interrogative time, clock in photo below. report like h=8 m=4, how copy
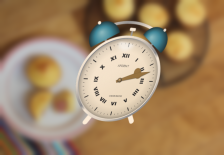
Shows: h=2 m=12
